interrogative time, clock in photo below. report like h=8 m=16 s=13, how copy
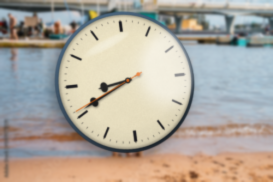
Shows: h=8 m=40 s=41
